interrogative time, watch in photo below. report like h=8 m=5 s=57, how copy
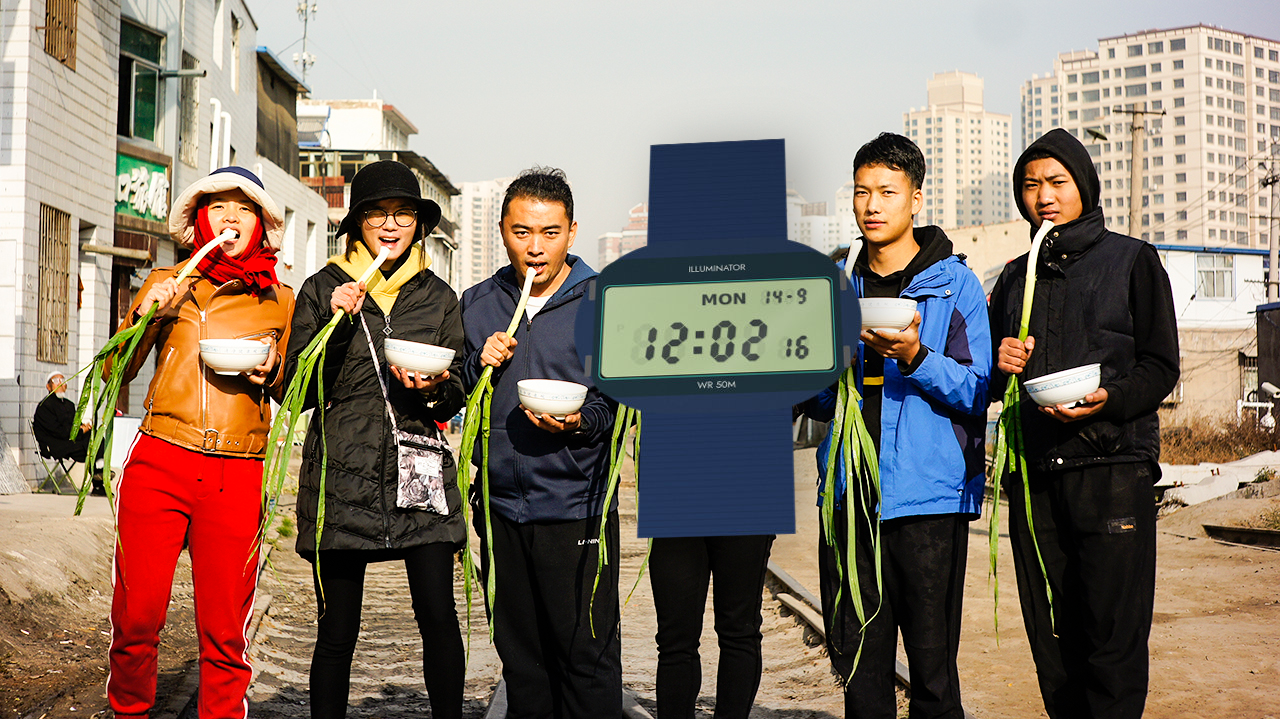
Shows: h=12 m=2 s=16
